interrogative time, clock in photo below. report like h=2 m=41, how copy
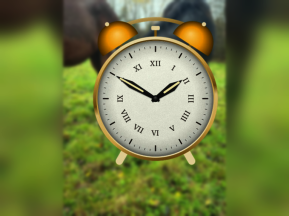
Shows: h=1 m=50
